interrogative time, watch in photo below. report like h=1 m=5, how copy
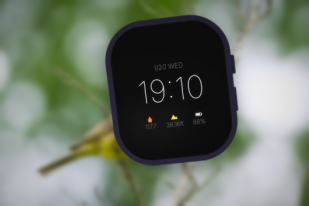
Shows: h=19 m=10
